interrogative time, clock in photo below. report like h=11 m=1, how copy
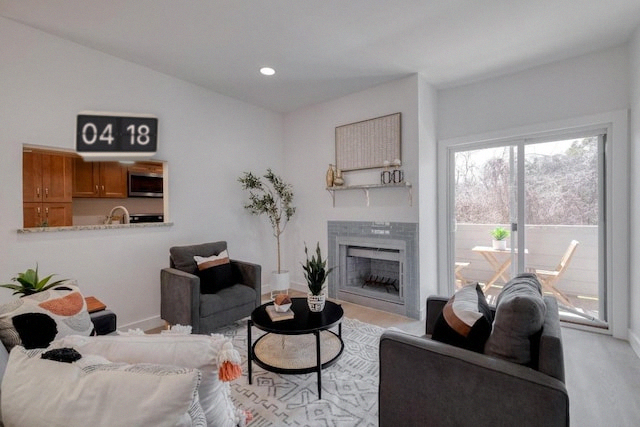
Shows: h=4 m=18
